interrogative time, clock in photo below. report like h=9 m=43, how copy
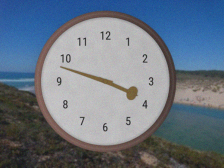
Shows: h=3 m=48
